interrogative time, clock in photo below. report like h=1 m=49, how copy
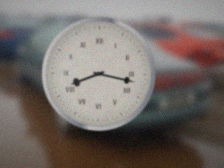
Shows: h=8 m=17
